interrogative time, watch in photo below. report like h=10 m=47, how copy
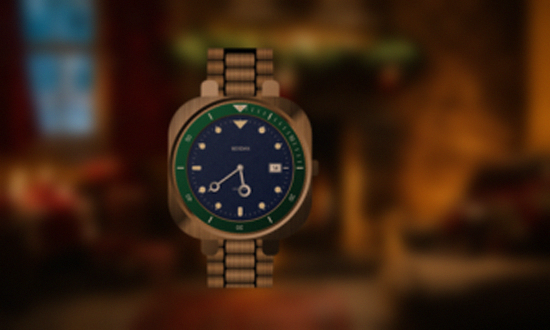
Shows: h=5 m=39
